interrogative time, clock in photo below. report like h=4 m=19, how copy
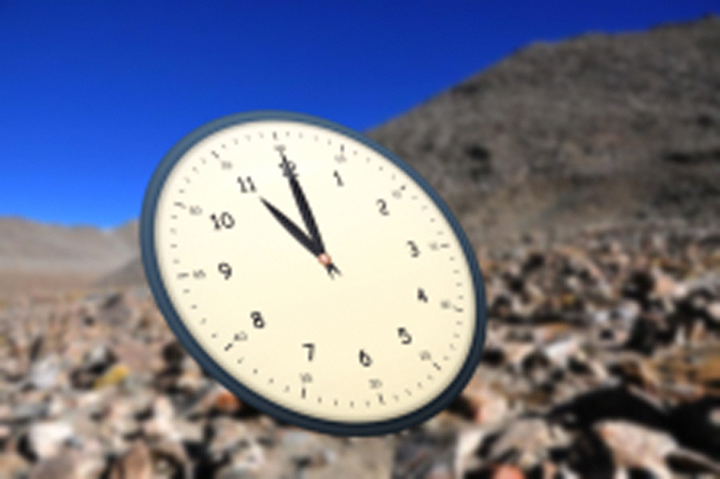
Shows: h=11 m=0
